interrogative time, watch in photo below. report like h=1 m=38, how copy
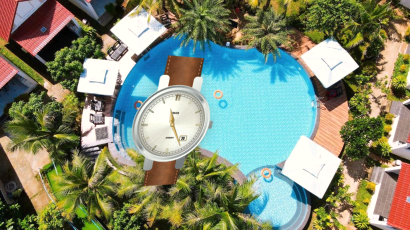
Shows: h=11 m=25
